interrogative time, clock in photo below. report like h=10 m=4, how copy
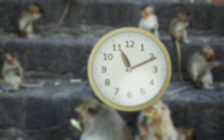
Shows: h=11 m=11
